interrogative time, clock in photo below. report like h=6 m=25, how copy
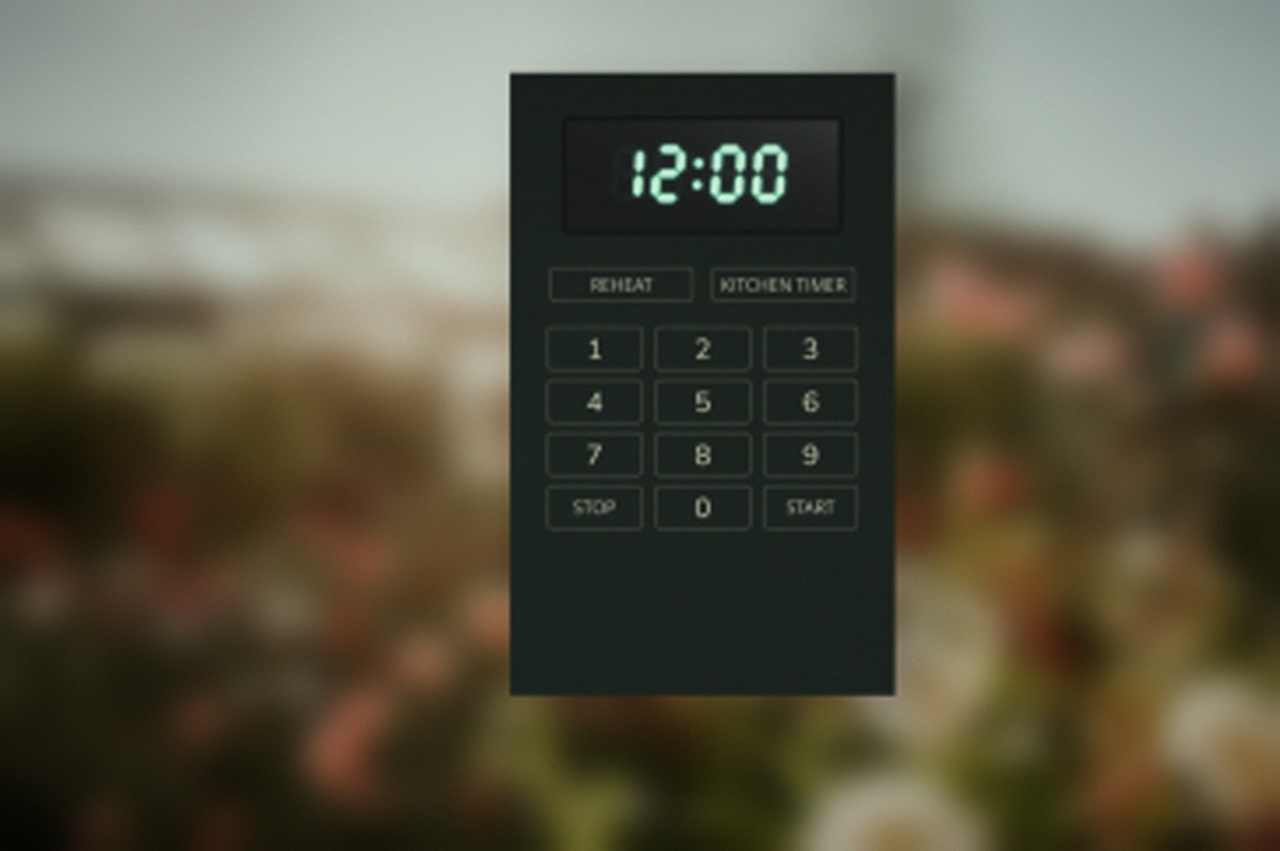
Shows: h=12 m=0
